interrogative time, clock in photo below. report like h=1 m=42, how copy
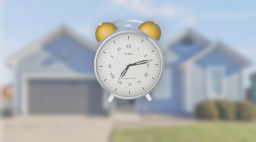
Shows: h=7 m=13
